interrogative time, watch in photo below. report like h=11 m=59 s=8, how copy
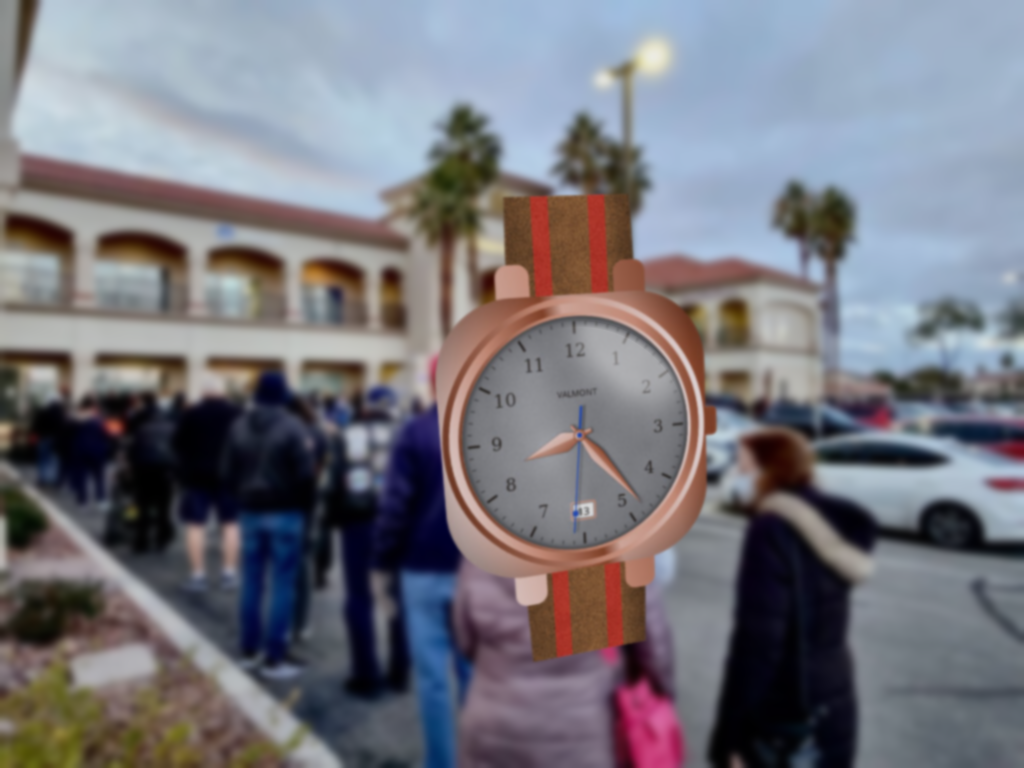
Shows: h=8 m=23 s=31
